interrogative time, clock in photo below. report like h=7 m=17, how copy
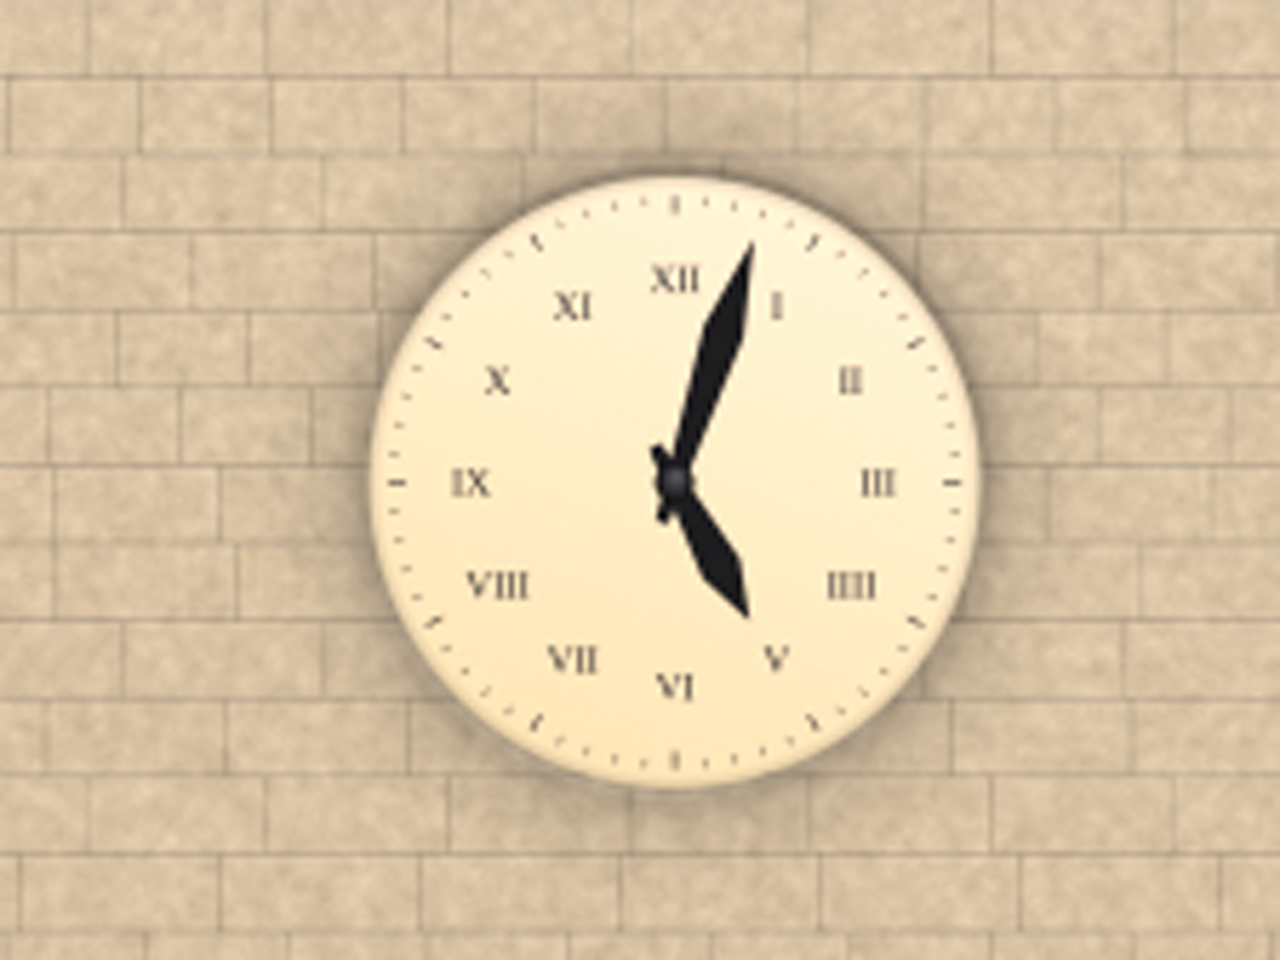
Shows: h=5 m=3
